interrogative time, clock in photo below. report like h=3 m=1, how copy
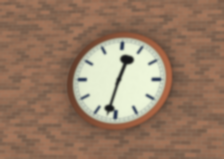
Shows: h=12 m=32
